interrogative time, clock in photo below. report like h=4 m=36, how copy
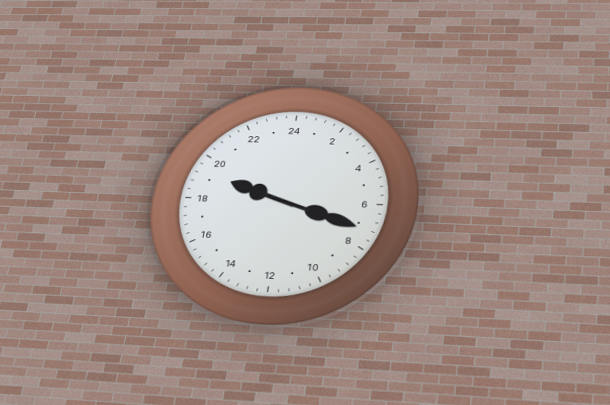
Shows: h=19 m=18
